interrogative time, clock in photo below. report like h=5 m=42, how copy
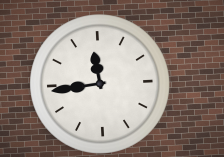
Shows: h=11 m=44
